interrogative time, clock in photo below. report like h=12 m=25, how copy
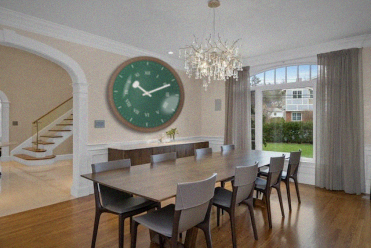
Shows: h=10 m=11
